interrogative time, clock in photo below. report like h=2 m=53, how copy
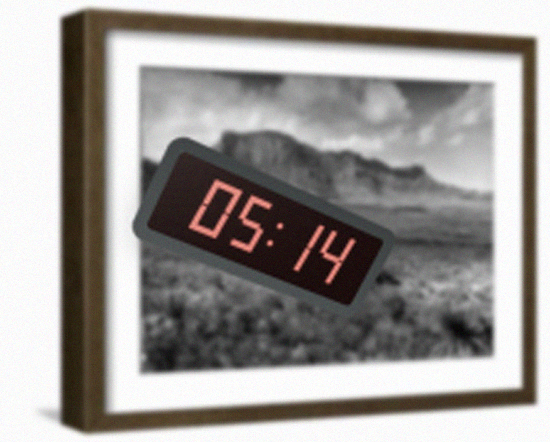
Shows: h=5 m=14
